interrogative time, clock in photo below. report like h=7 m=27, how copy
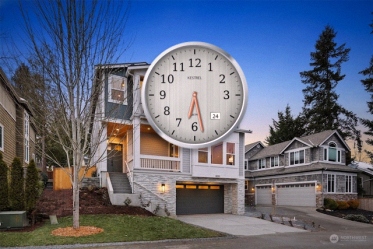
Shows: h=6 m=28
